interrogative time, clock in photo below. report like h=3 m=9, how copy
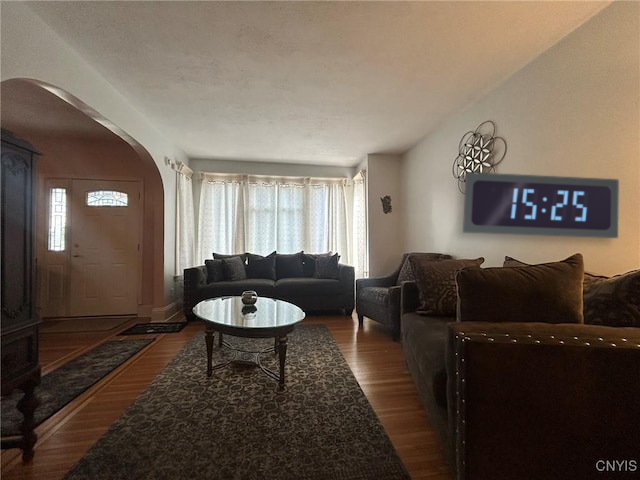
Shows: h=15 m=25
